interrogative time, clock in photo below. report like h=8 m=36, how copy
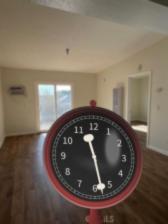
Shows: h=11 m=28
